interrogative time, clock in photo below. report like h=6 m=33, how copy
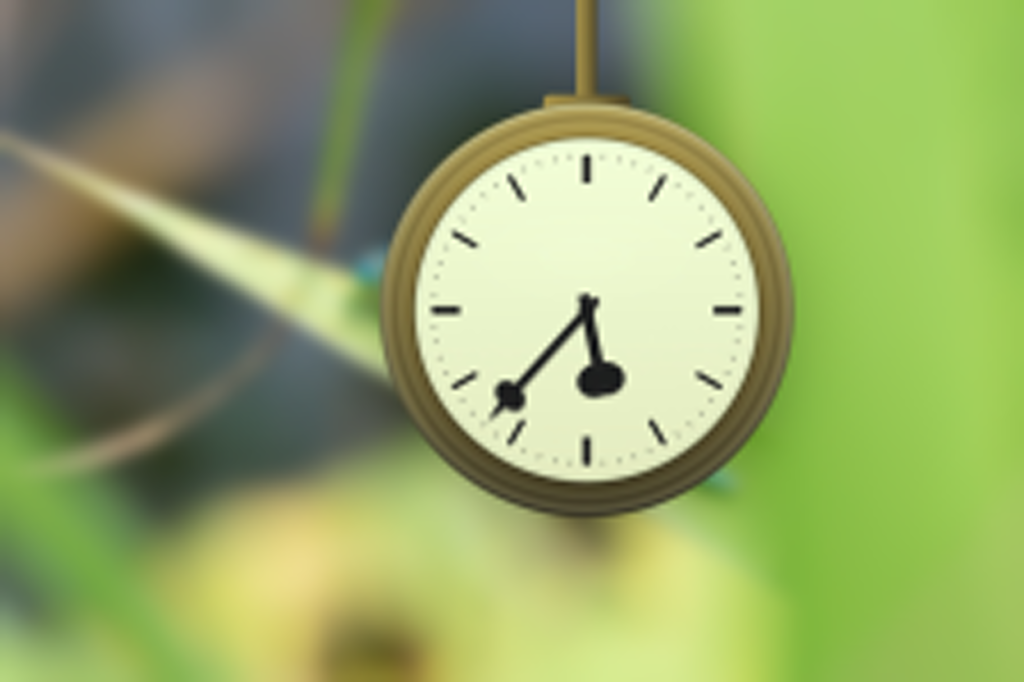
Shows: h=5 m=37
